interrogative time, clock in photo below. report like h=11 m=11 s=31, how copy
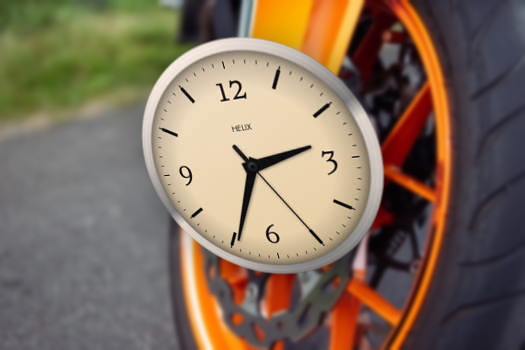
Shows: h=2 m=34 s=25
